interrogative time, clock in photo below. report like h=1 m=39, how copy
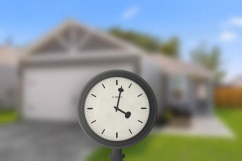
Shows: h=4 m=2
